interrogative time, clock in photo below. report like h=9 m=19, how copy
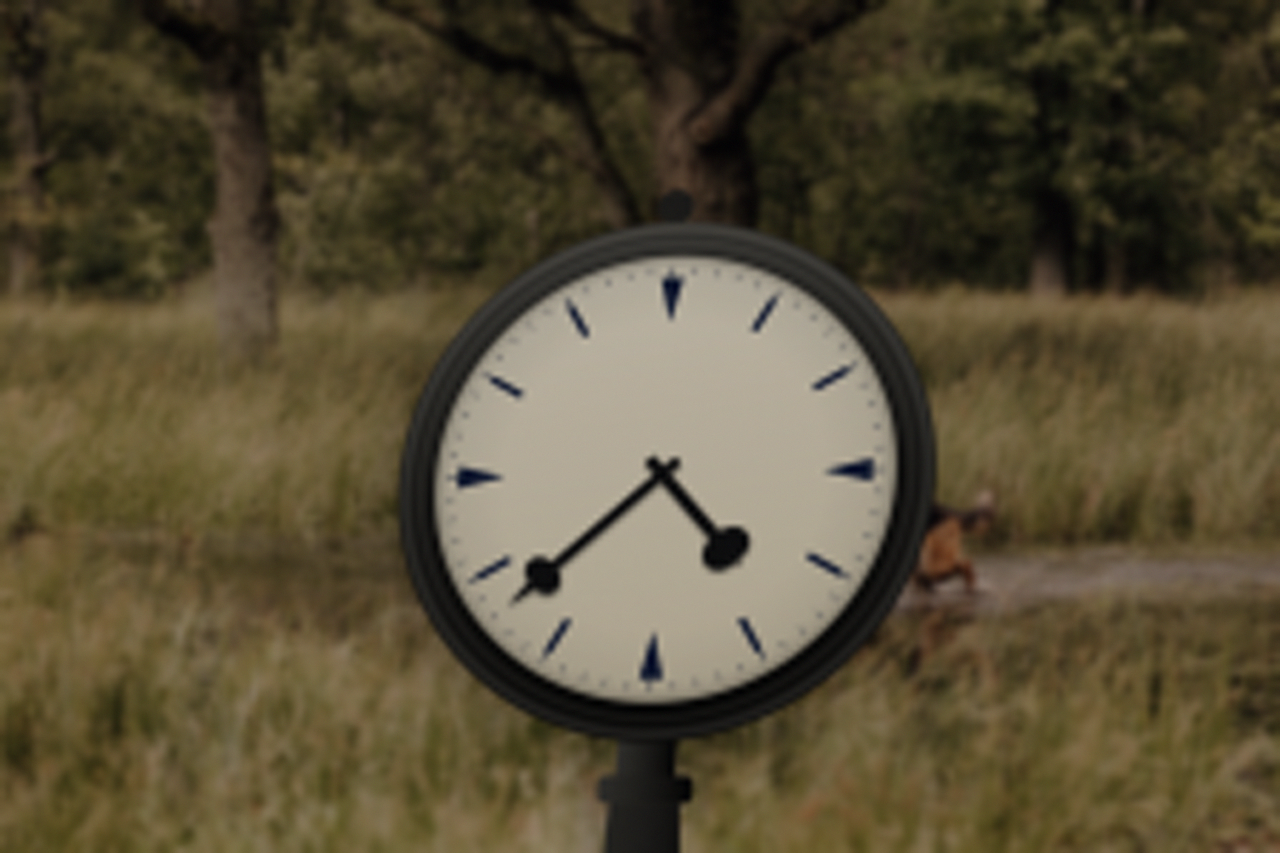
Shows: h=4 m=38
